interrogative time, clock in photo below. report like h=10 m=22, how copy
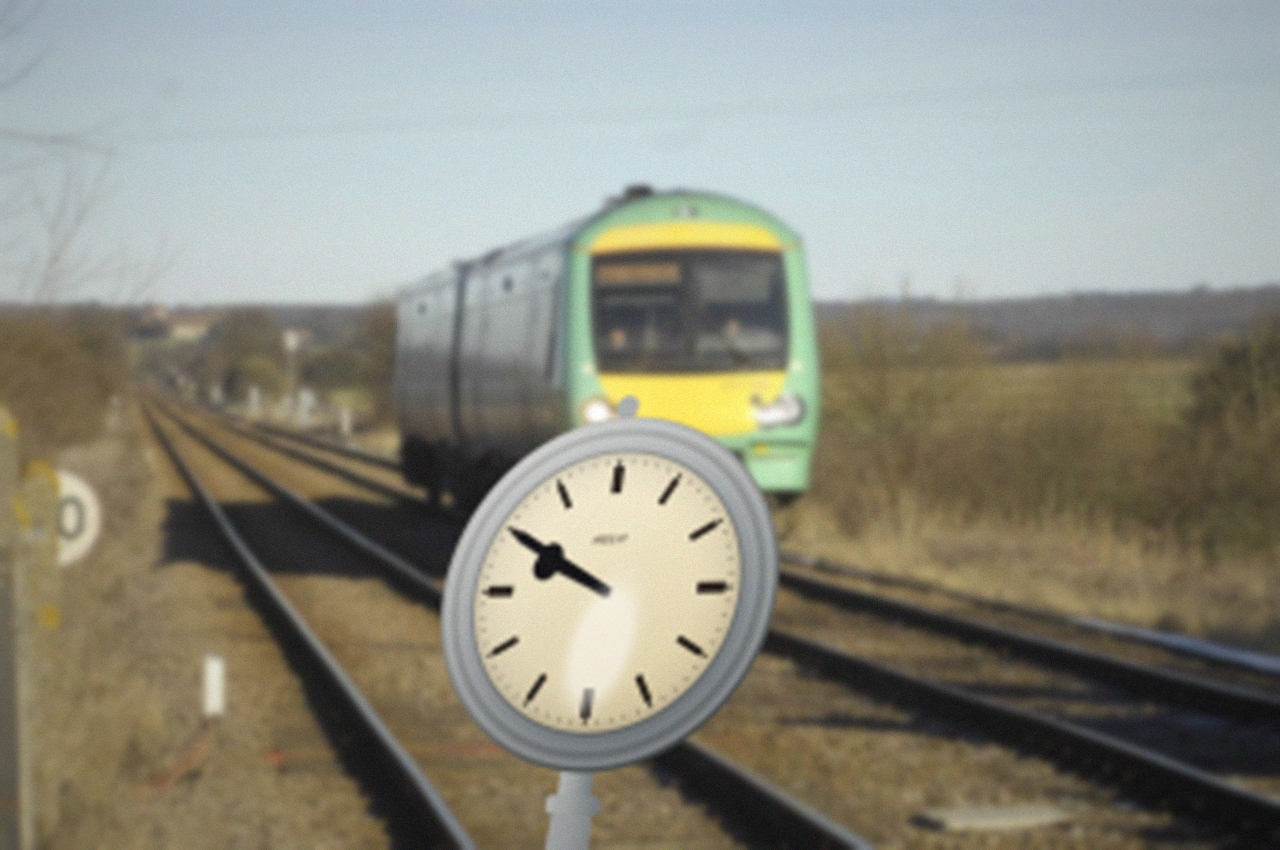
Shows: h=9 m=50
